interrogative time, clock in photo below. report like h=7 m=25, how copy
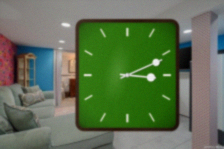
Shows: h=3 m=11
